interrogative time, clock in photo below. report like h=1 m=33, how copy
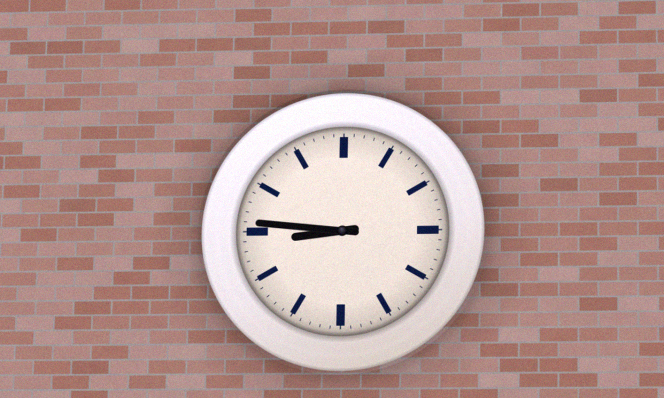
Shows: h=8 m=46
